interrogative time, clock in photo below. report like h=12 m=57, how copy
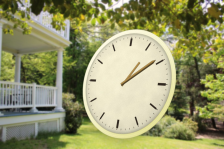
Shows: h=1 m=9
